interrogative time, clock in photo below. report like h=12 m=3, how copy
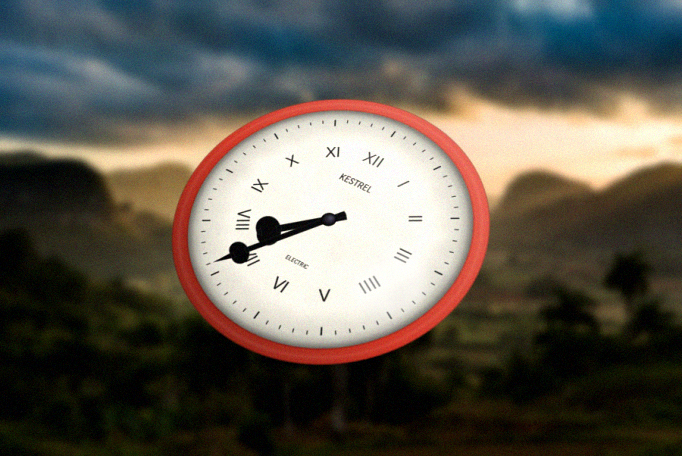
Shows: h=7 m=36
